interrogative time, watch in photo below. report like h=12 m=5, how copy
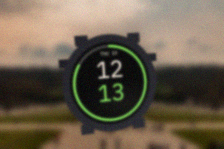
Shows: h=12 m=13
